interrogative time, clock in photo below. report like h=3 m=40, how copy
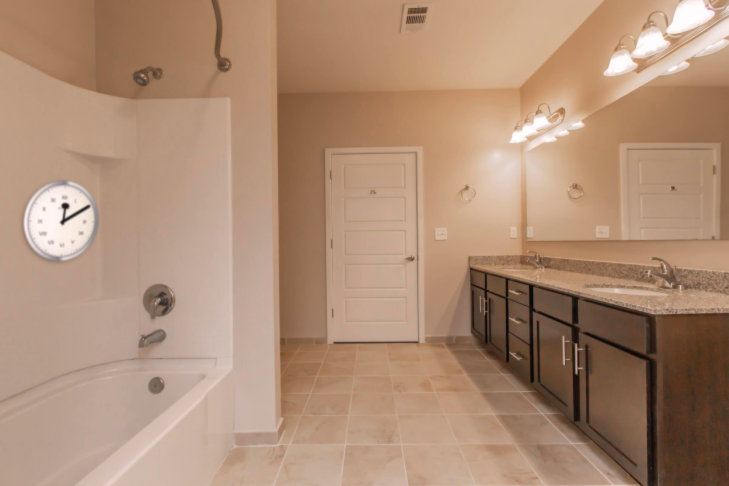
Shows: h=12 m=10
